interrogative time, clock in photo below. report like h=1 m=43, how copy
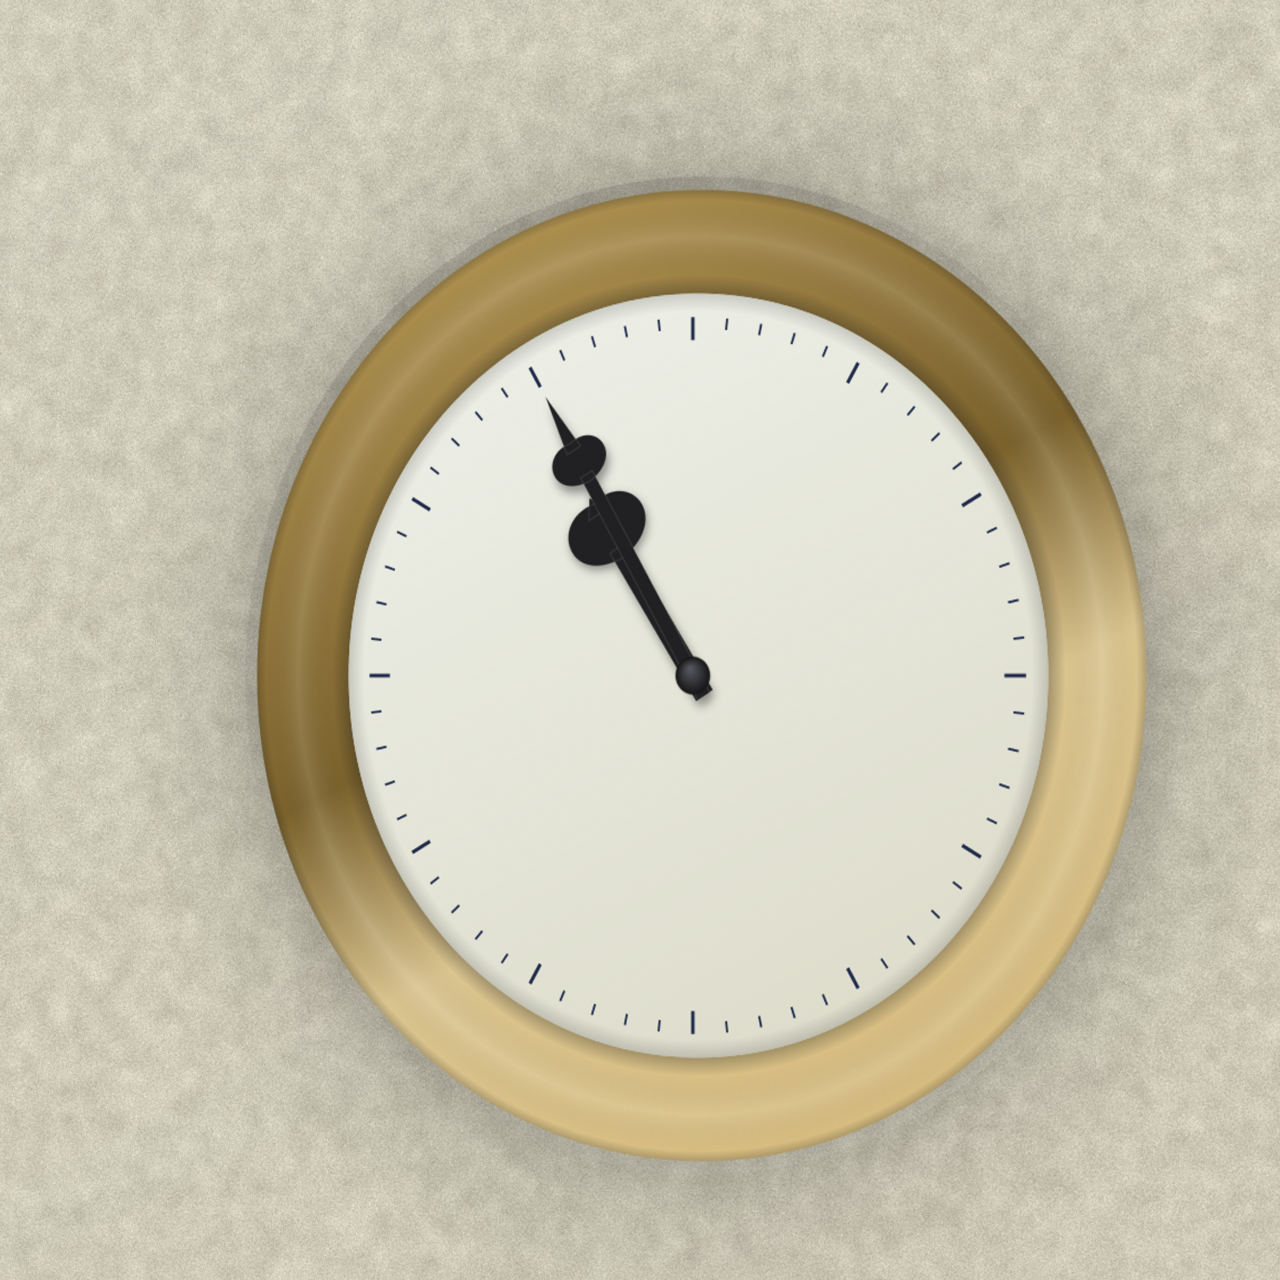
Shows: h=10 m=55
